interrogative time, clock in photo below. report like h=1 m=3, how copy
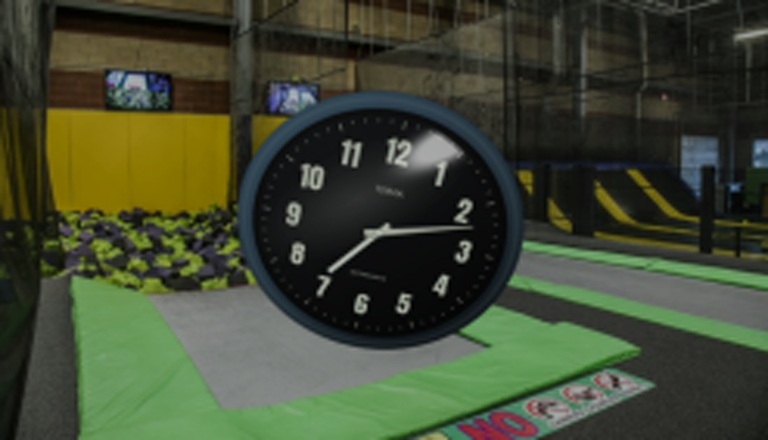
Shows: h=7 m=12
